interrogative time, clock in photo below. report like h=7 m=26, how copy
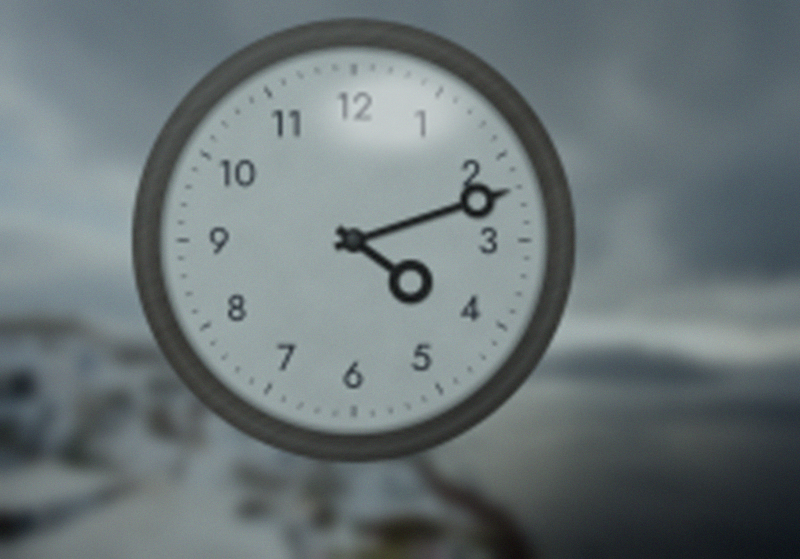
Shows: h=4 m=12
